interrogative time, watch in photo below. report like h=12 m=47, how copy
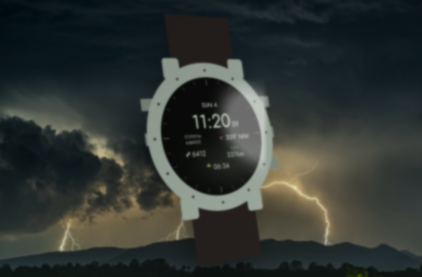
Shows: h=11 m=20
